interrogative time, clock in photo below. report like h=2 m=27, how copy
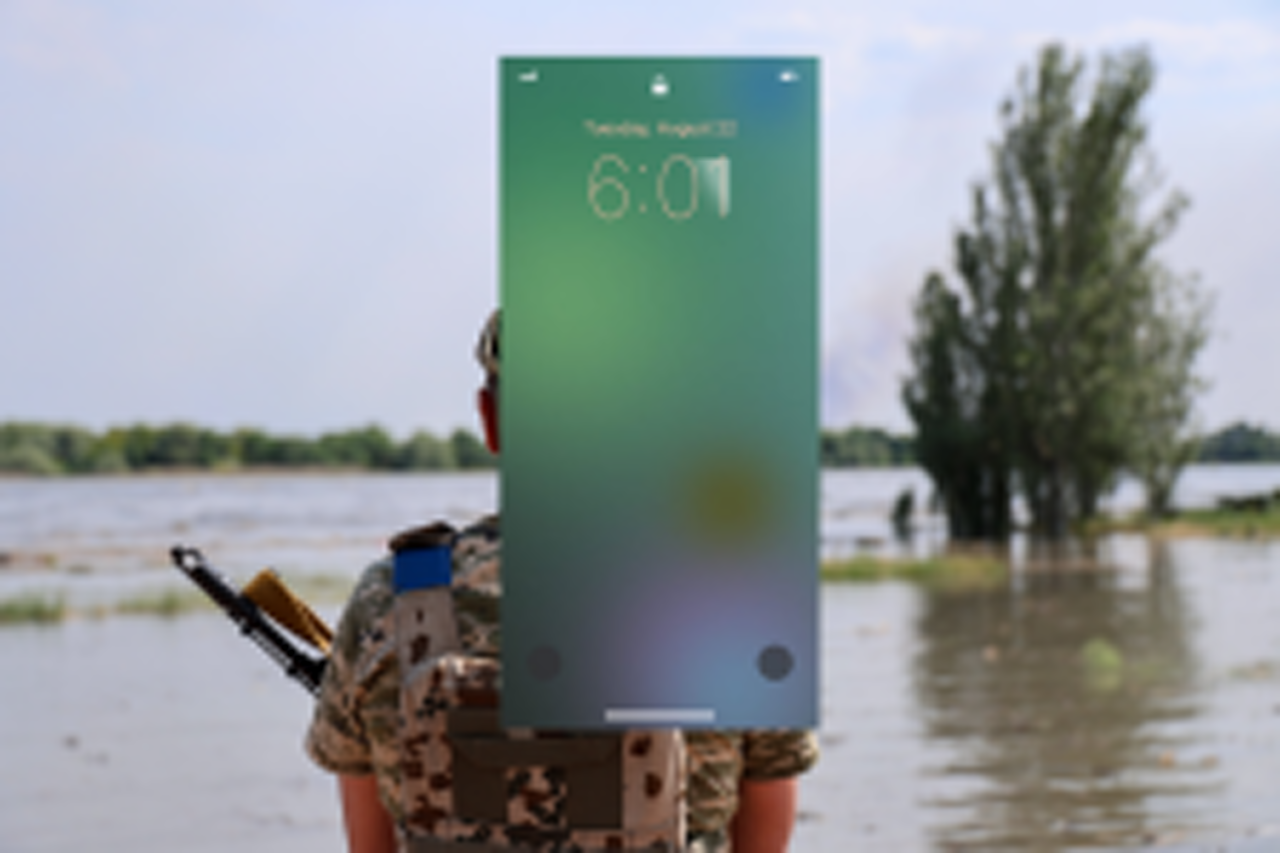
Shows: h=6 m=1
